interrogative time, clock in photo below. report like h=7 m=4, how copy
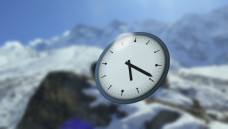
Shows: h=5 m=19
